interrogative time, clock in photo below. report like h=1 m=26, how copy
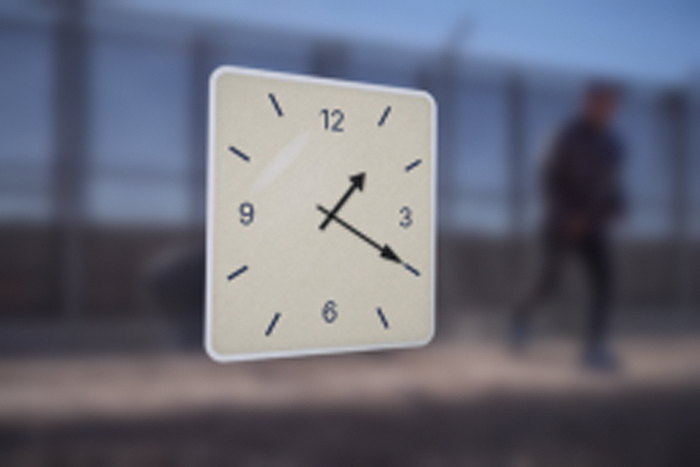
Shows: h=1 m=20
